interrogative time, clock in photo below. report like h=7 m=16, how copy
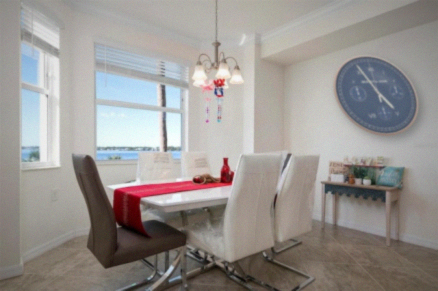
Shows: h=4 m=56
